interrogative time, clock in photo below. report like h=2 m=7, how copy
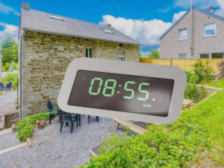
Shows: h=8 m=55
